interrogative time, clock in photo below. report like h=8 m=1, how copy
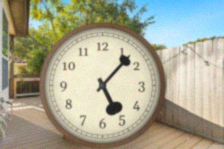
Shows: h=5 m=7
